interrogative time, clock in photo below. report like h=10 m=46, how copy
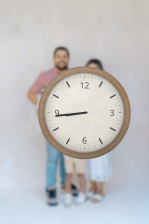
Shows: h=8 m=44
